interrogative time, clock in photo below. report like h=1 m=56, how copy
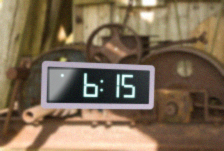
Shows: h=6 m=15
